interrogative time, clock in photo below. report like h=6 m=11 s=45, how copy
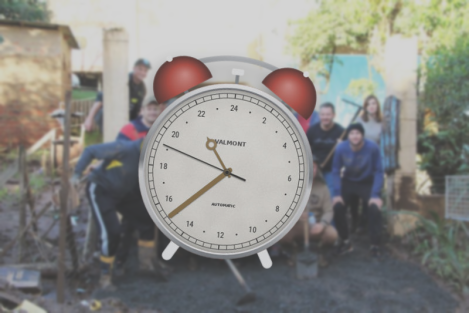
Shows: h=21 m=37 s=48
